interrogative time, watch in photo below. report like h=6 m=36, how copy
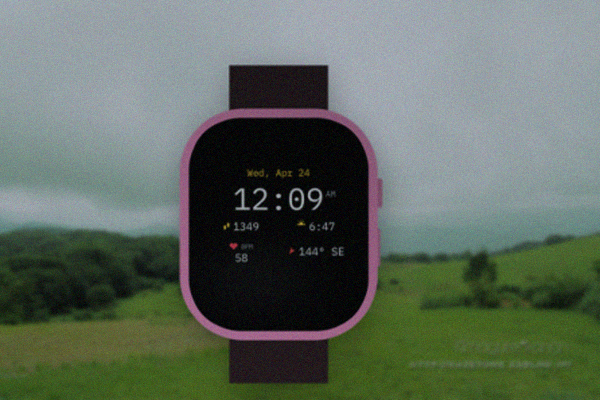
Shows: h=12 m=9
